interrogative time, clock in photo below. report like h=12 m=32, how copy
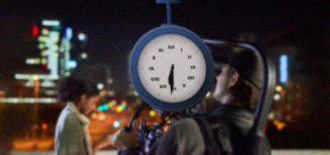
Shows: h=6 m=31
